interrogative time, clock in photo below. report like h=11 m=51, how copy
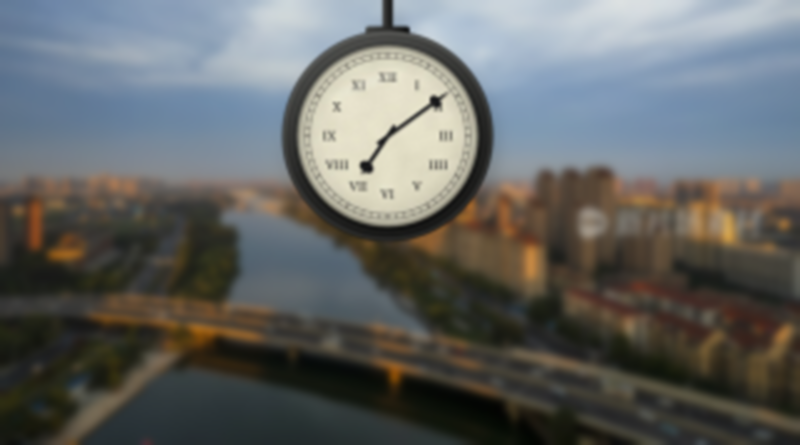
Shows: h=7 m=9
